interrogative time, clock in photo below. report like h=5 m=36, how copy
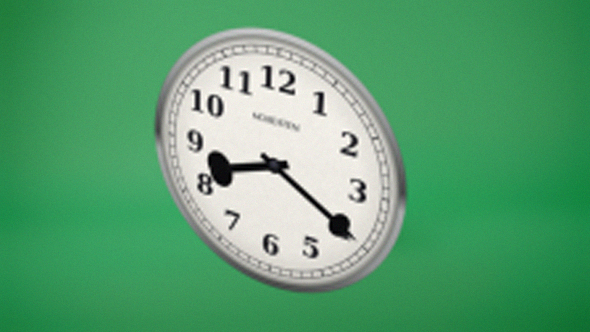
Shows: h=8 m=20
